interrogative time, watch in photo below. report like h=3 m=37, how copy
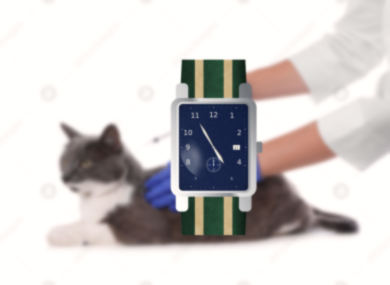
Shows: h=4 m=55
